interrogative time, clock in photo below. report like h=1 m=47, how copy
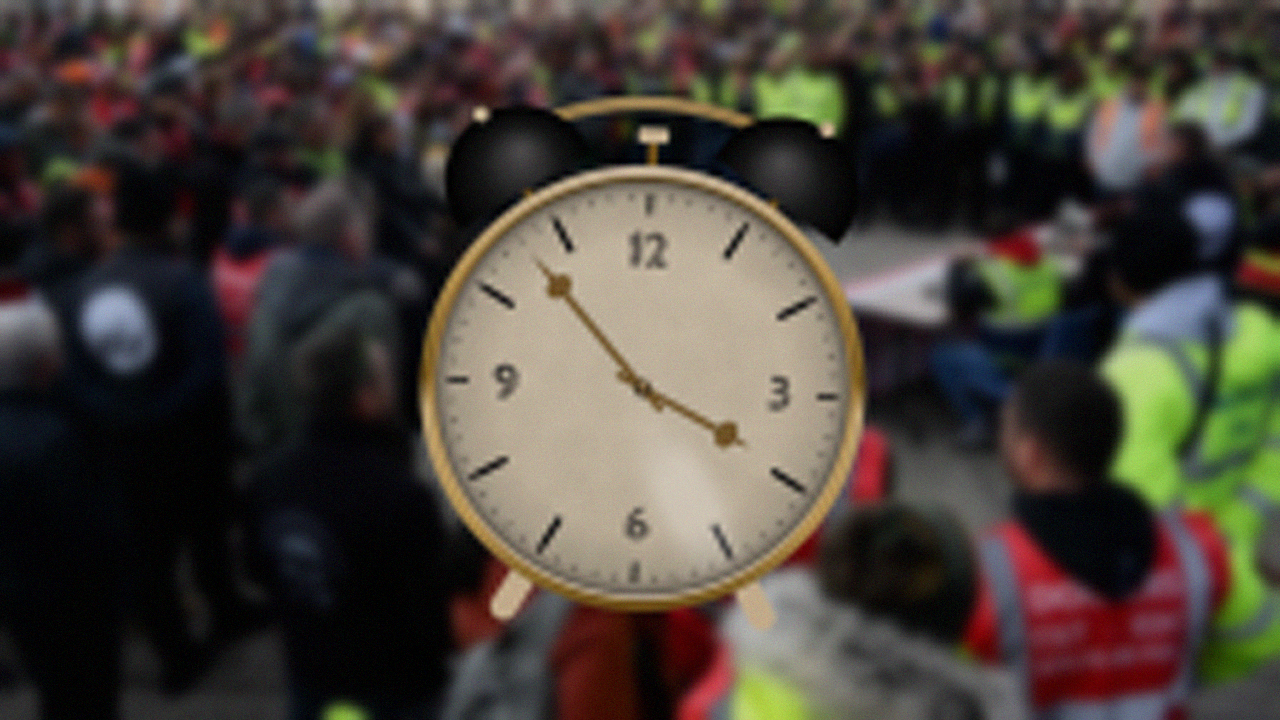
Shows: h=3 m=53
